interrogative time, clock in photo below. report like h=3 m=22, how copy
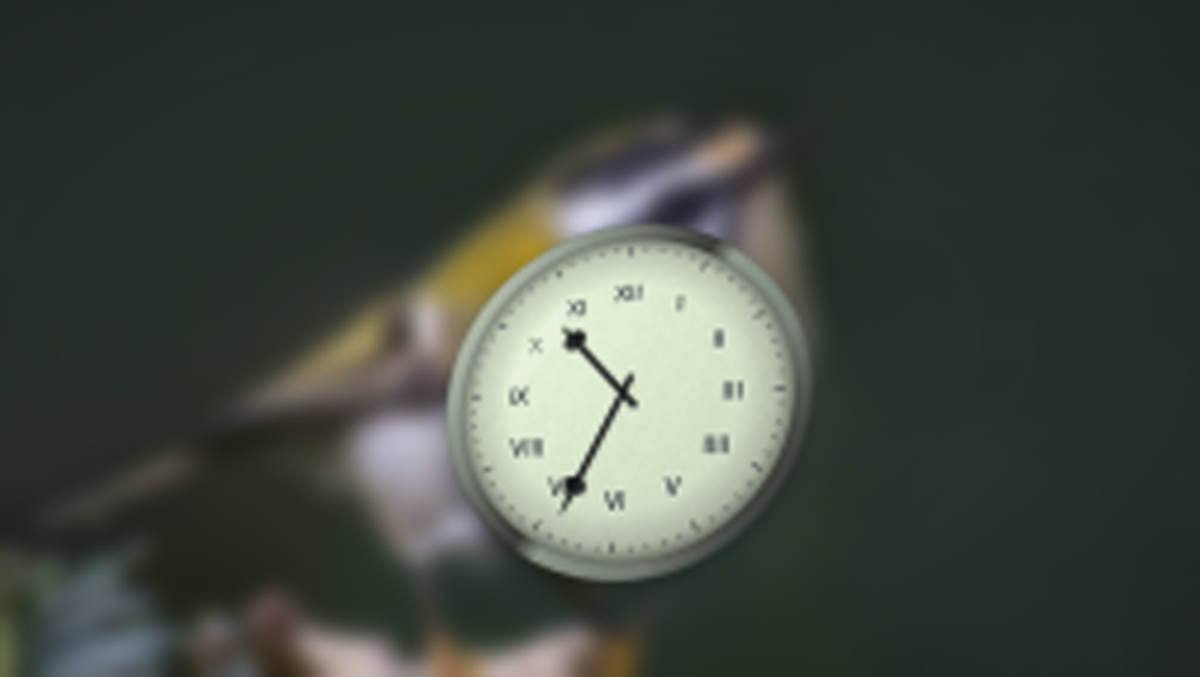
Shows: h=10 m=34
